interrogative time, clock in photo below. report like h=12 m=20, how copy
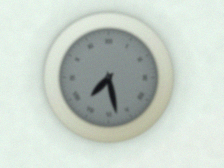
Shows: h=7 m=28
